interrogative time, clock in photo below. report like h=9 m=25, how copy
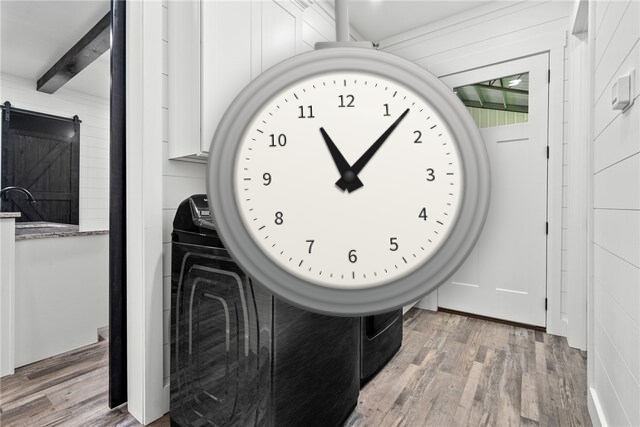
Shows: h=11 m=7
